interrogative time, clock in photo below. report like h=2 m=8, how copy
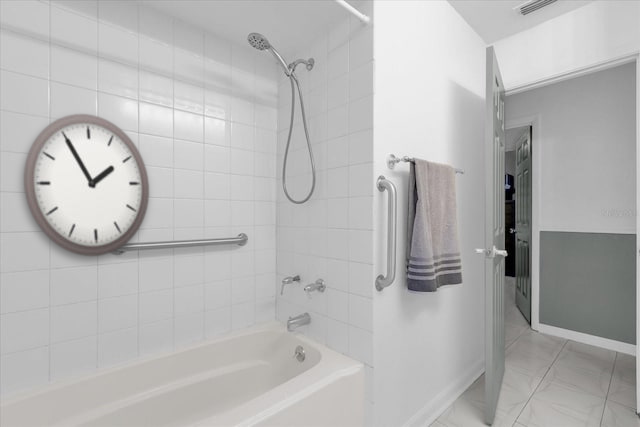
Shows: h=1 m=55
